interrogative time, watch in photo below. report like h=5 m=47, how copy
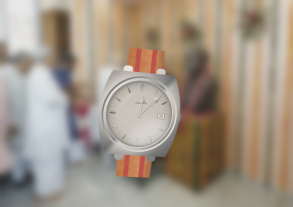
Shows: h=12 m=7
